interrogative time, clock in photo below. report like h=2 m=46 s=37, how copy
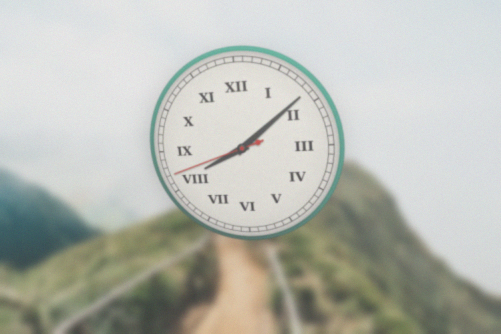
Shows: h=8 m=8 s=42
